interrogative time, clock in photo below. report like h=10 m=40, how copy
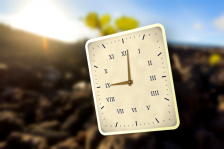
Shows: h=9 m=1
